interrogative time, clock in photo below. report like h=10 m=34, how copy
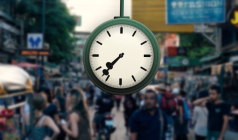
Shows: h=7 m=37
